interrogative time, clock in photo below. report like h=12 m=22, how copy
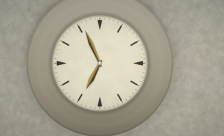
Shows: h=6 m=56
